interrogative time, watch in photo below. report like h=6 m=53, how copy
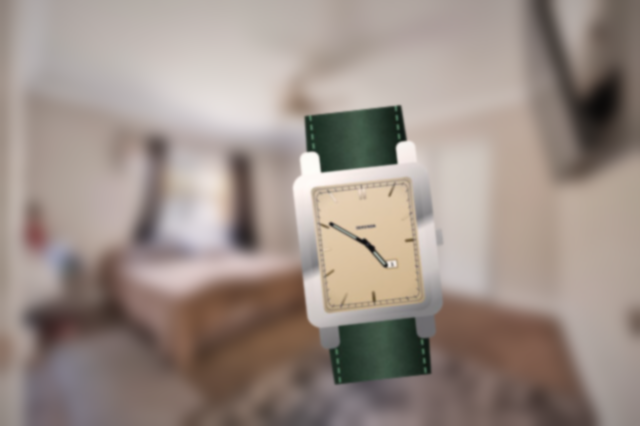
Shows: h=4 m=51
